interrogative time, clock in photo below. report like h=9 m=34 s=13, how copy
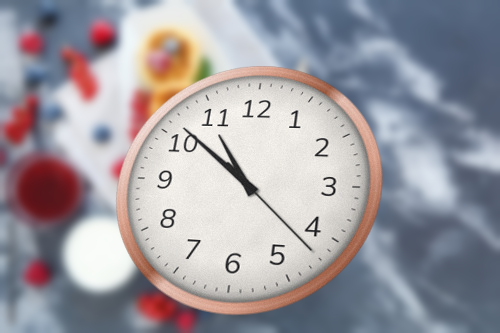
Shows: h=10 m=51 s=22
